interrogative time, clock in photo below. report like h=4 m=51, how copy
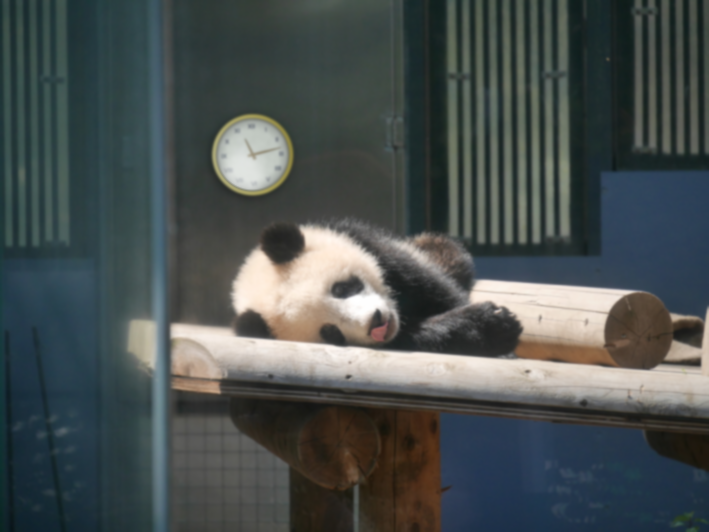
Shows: h=11 m=13
